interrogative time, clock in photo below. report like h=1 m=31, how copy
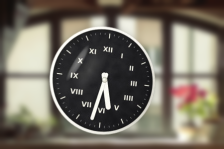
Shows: h=5 m=32
